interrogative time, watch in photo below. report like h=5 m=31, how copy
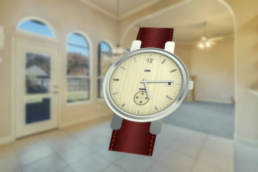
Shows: h=5 m=14
